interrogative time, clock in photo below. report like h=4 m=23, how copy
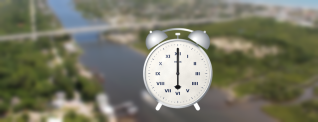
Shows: h=6 m=0
